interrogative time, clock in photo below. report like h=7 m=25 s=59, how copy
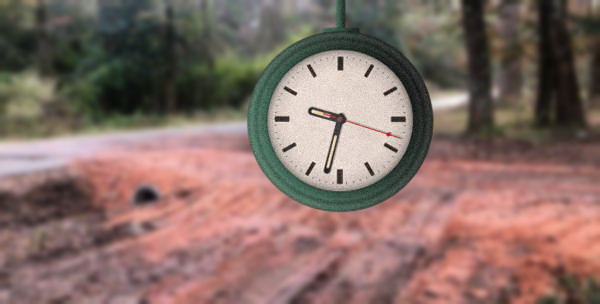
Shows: h=9 m=32 s=18
